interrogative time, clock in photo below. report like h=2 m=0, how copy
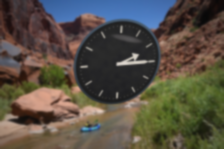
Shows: h=2 m=15
